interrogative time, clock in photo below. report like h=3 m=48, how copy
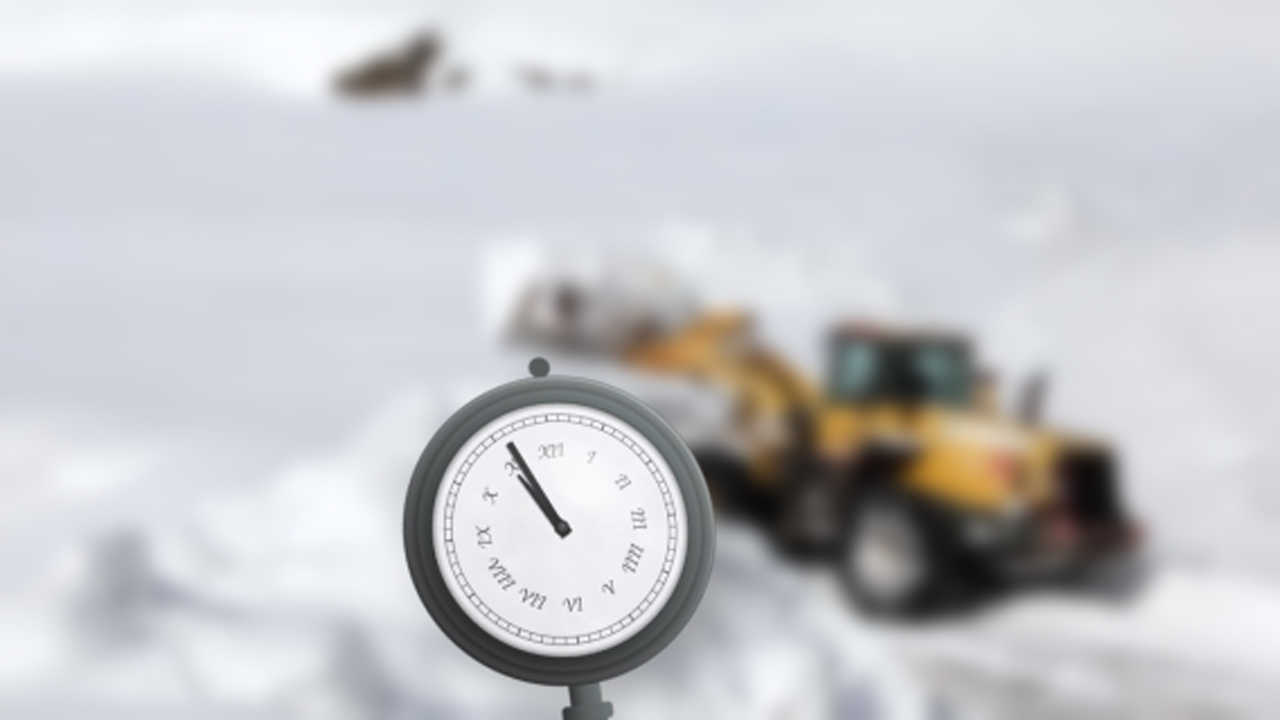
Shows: h=10 m=56
